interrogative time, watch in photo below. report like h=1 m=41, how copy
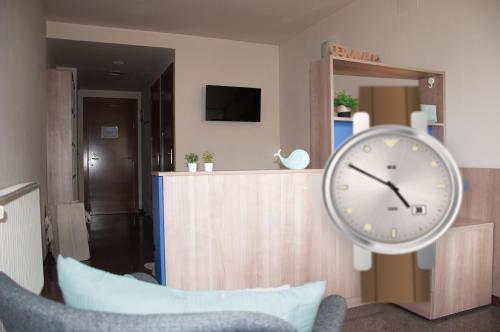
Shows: h=4 m=50
